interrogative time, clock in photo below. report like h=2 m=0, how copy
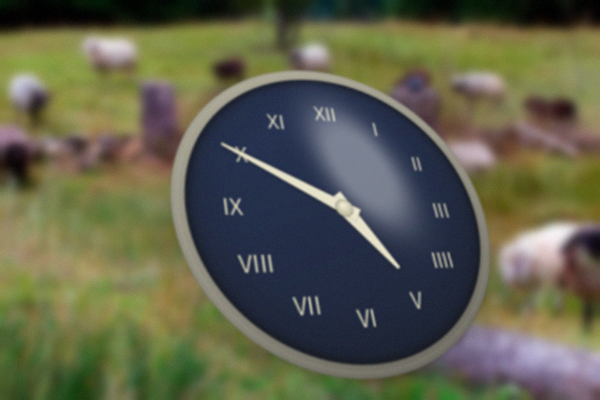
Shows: h=4 m=50
